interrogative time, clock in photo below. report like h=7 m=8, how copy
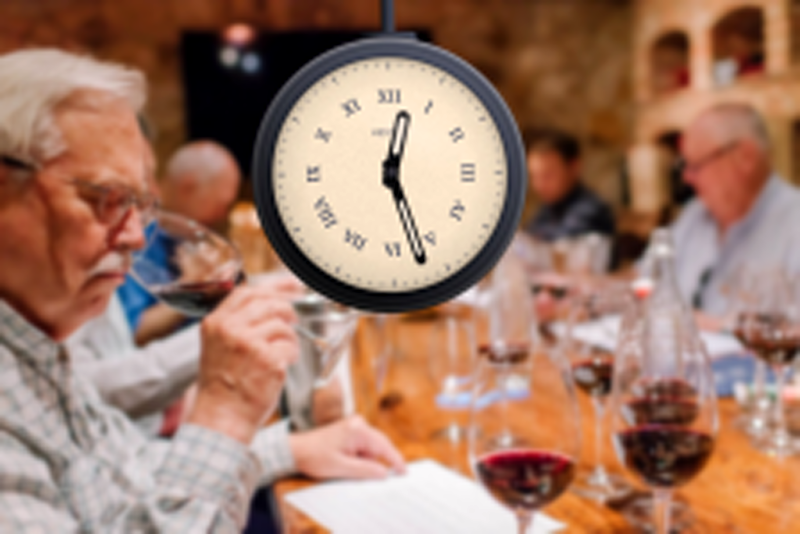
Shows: h=12 m=27
